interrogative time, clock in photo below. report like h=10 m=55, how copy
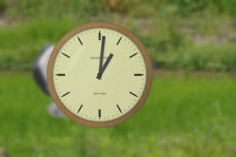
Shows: h=1 m=1
